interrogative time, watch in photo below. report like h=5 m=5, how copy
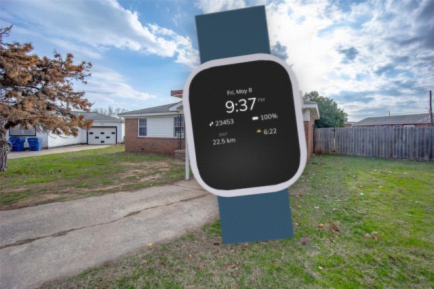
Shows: h=9 m=37
